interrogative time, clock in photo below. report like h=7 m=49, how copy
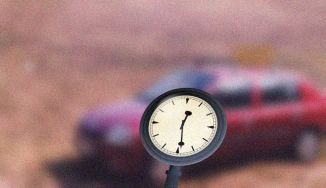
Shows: h=12 m=29
